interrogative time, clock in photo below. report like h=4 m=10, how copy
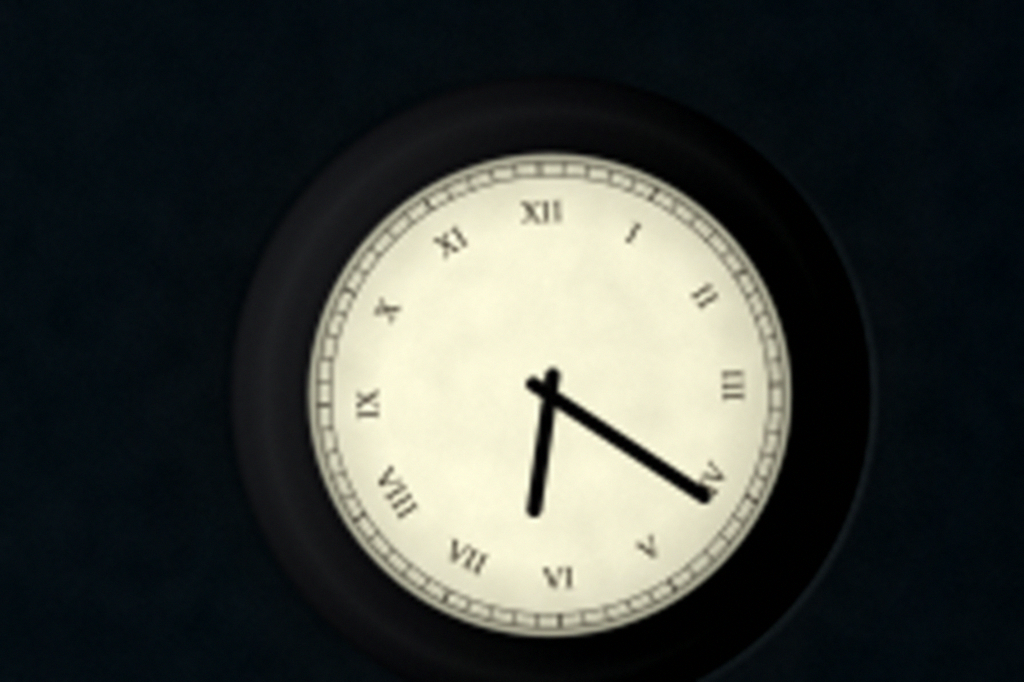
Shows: h=6 m=21
